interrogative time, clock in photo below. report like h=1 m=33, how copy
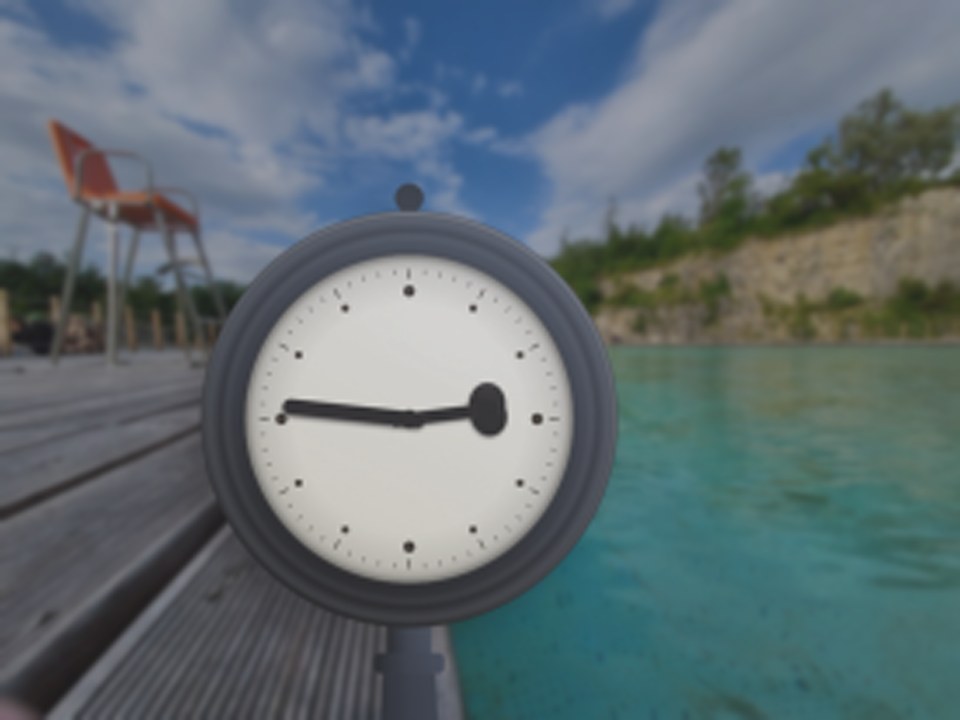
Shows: h=2 m=46
